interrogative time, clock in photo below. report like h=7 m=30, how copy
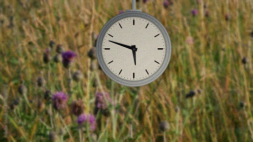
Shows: h=5 m=48
